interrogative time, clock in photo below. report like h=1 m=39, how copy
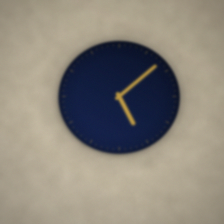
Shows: h=5 m=8
